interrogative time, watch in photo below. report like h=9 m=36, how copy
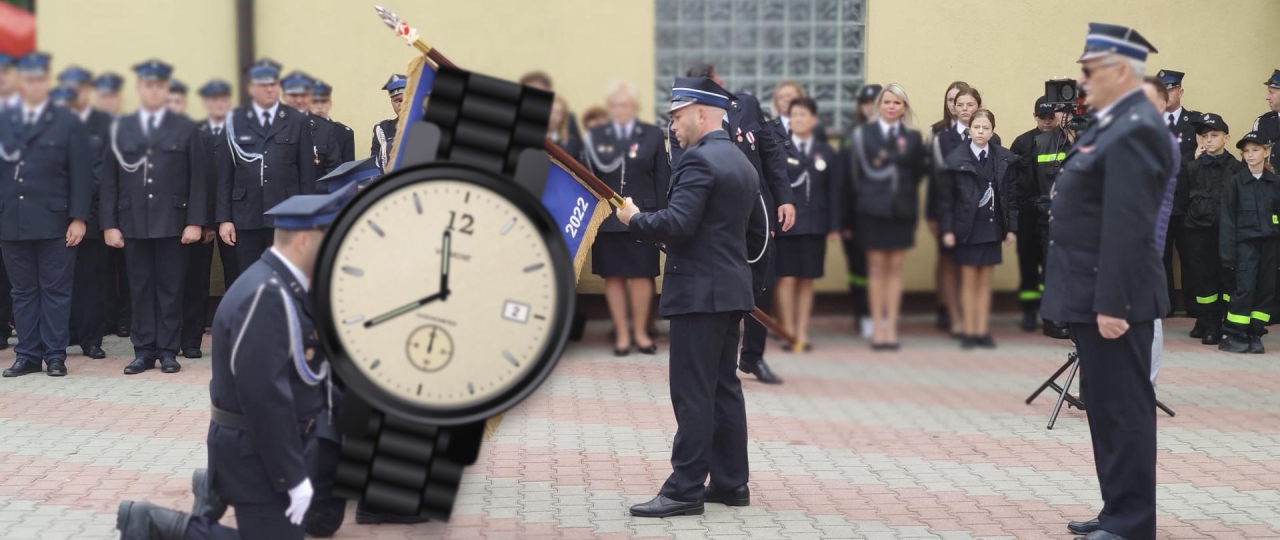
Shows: h=11 m=39
